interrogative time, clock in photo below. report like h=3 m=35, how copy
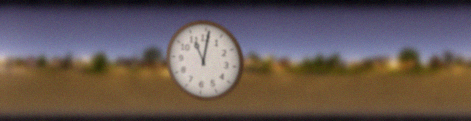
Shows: h=11 m=1
